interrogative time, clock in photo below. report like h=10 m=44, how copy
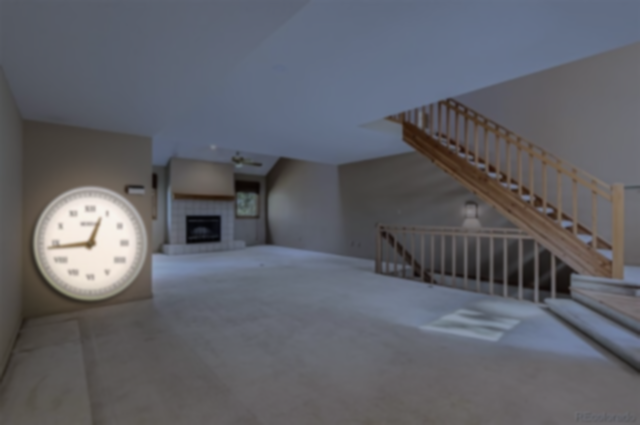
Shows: h=12 m=44
